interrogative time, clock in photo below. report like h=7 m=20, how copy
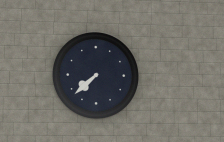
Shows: h=7 m=38
